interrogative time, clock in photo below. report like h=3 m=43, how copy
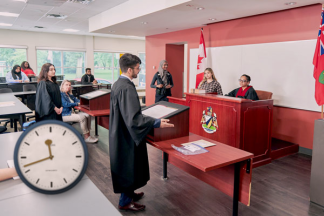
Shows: h=11 m=42
